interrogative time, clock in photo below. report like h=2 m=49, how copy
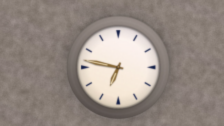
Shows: h=6 m=47
